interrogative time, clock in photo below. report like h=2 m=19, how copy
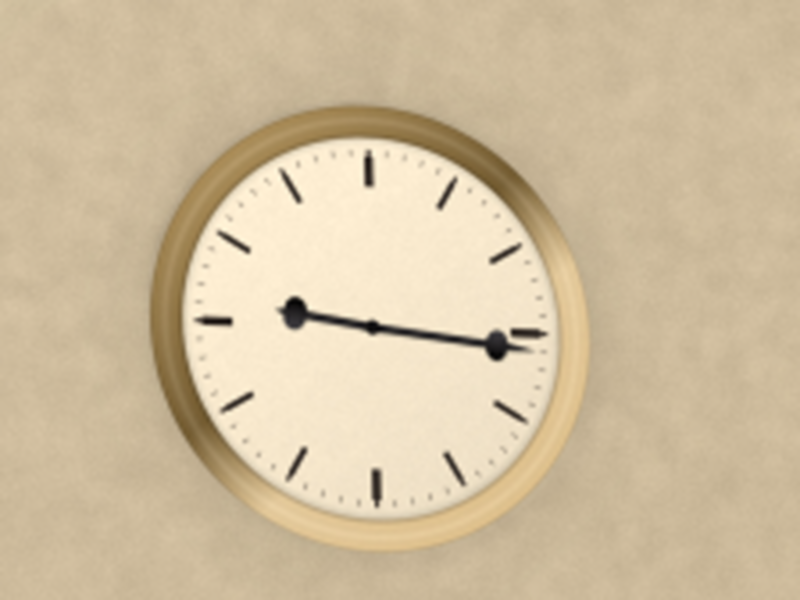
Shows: h=9 m=16
